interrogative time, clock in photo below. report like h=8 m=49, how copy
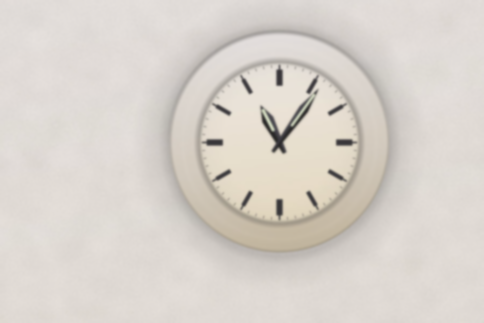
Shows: h=11 m=6
